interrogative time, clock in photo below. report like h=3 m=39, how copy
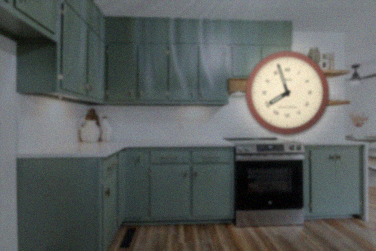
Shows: h=7 m=57
